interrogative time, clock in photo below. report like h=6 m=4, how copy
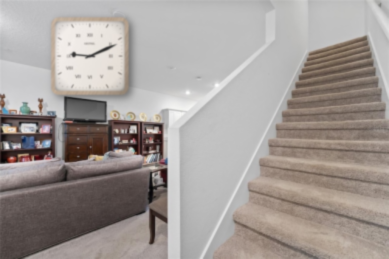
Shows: h=9 m=11
